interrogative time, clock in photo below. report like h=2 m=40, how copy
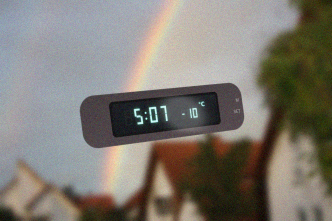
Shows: h=5 m=7
